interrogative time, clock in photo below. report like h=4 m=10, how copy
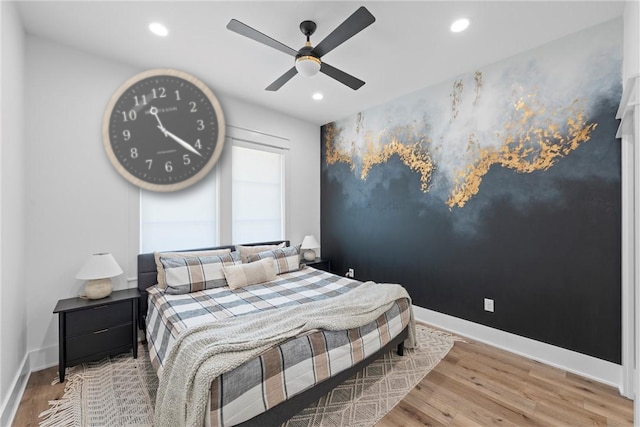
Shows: h=11 m=22
